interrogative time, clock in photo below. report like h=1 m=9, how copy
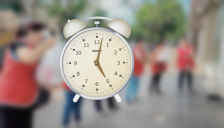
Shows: h=5 m=2
